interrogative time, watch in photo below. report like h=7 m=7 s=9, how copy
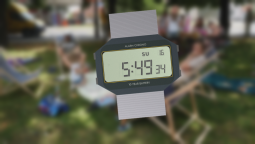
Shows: h=5 m=49 s=34
